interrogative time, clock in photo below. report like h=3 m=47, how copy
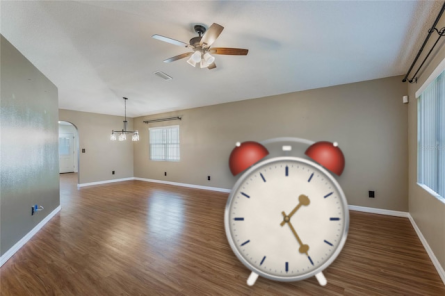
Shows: h=1 m=25
